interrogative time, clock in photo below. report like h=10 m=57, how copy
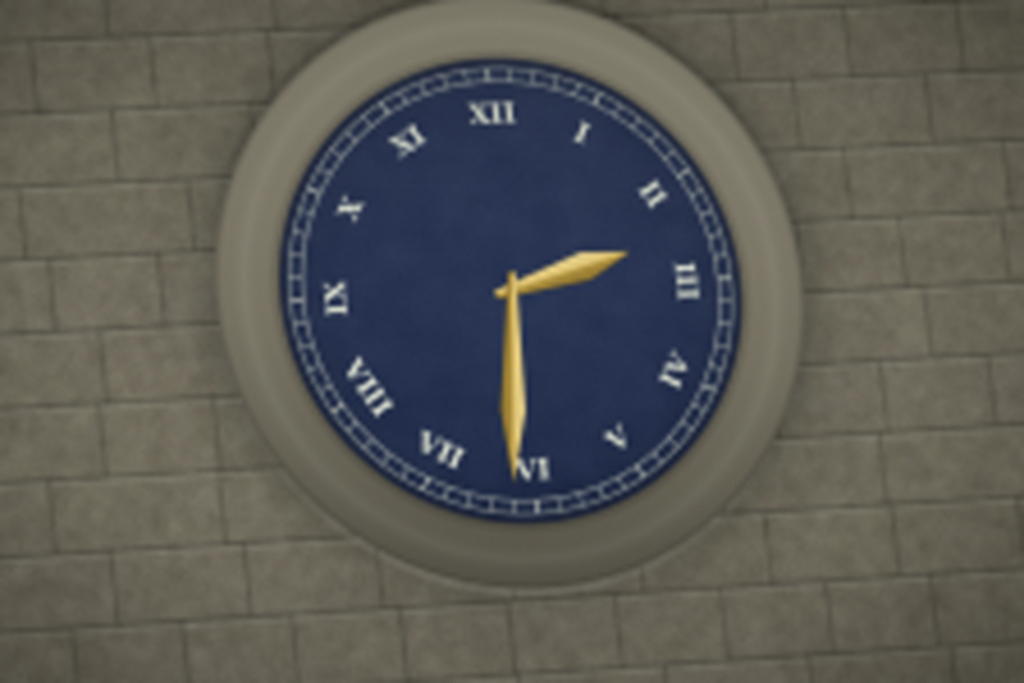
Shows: h=2 m=31
